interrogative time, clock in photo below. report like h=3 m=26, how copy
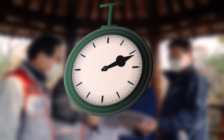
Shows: h=2 m=11
